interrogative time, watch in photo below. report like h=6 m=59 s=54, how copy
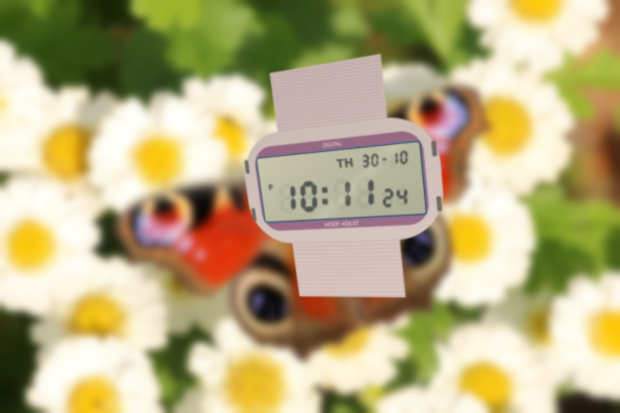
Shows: h=10 m=11 s=24
